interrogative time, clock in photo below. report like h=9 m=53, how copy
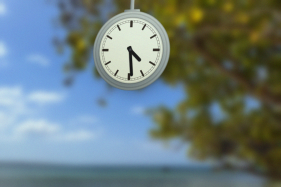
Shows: h=4 m=29
